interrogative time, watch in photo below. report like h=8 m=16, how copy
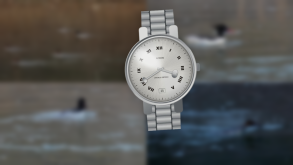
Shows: h=3 m=40
